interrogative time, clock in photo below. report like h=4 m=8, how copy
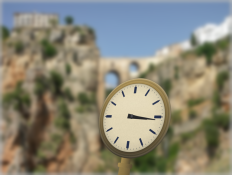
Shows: h=3 m=16
